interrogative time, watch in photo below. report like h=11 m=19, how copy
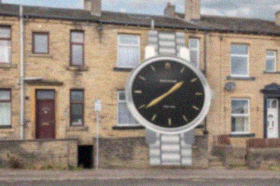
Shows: h=1 m=39
